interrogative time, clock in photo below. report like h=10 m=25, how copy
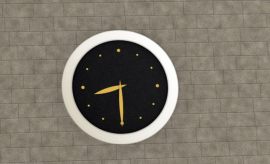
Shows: h=8 m=30
